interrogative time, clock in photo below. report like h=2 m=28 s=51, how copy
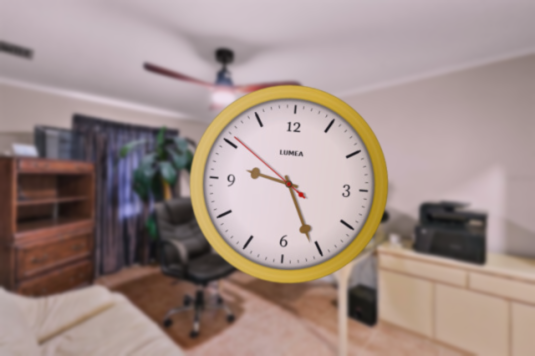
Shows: h=9 m=25 s=51
